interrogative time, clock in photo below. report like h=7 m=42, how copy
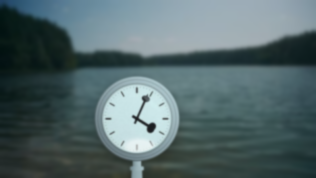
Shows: h=4 m=4
